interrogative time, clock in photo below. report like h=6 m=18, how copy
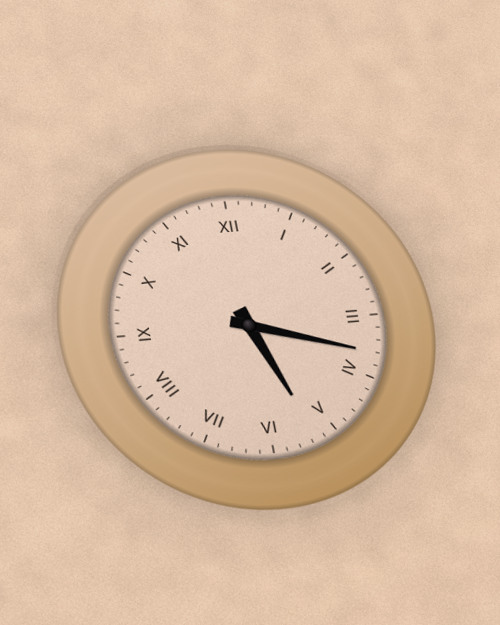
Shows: h=5 m=18
